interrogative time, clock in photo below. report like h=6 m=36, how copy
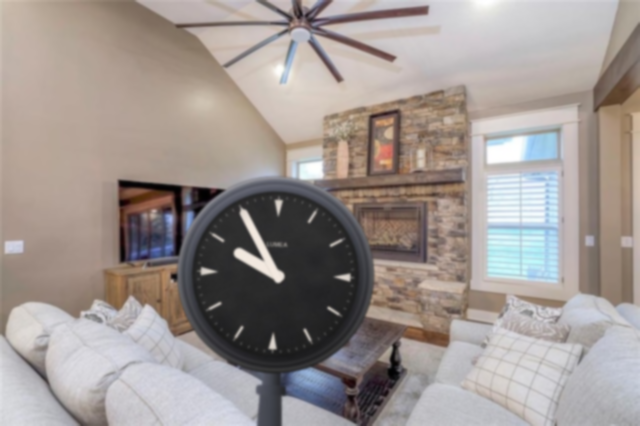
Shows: h=9 m=55
